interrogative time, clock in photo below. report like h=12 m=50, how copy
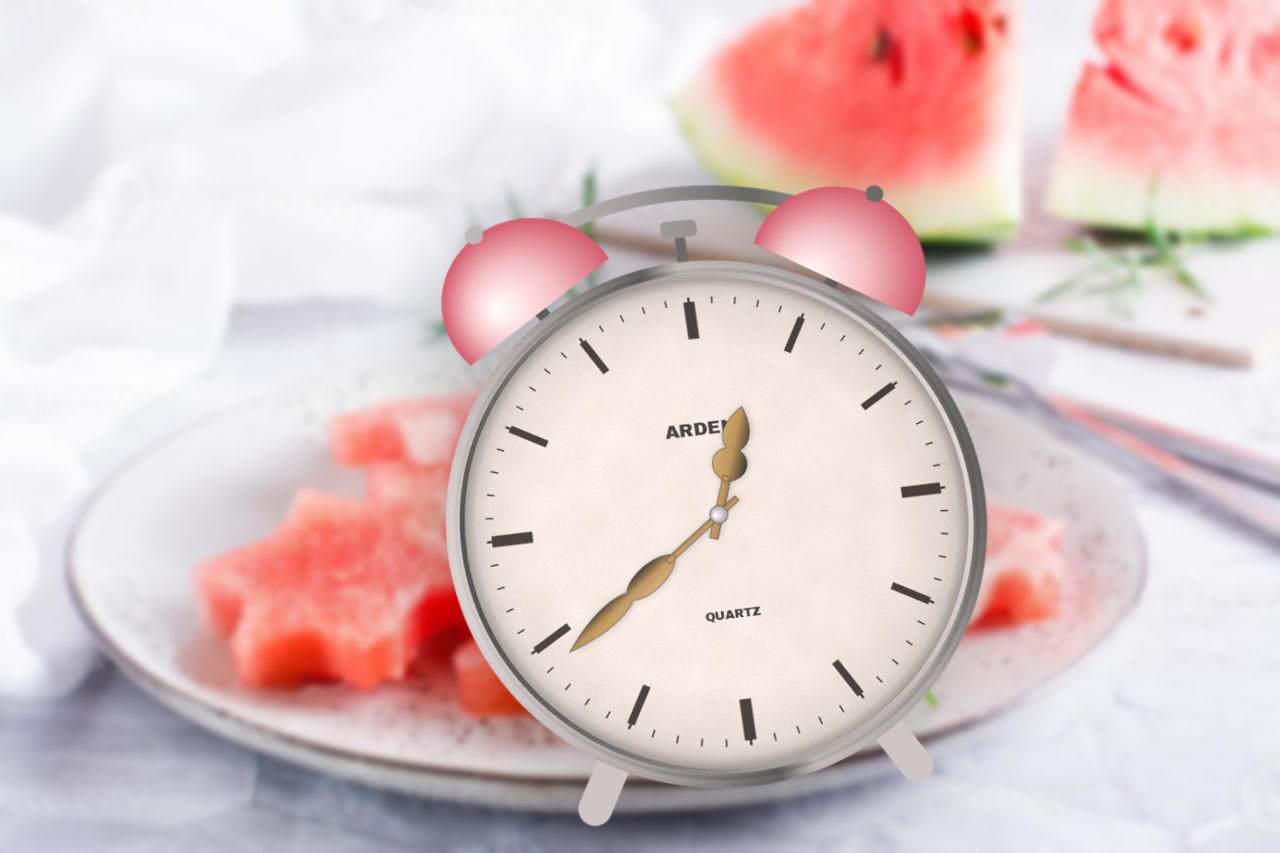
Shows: h=12 m=39
